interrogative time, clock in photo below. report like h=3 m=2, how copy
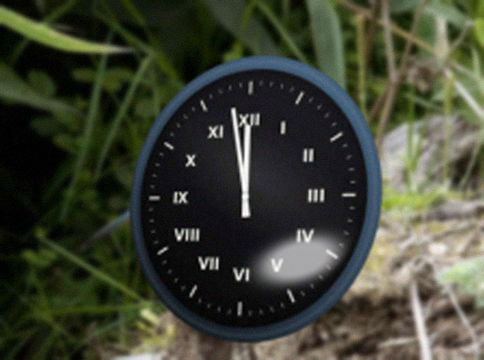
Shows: h=11 m=58
